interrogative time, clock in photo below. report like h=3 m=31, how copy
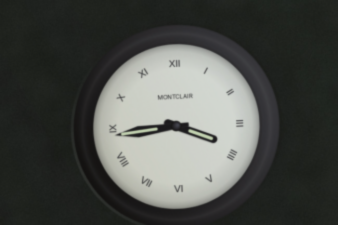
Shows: h=3 m=44
